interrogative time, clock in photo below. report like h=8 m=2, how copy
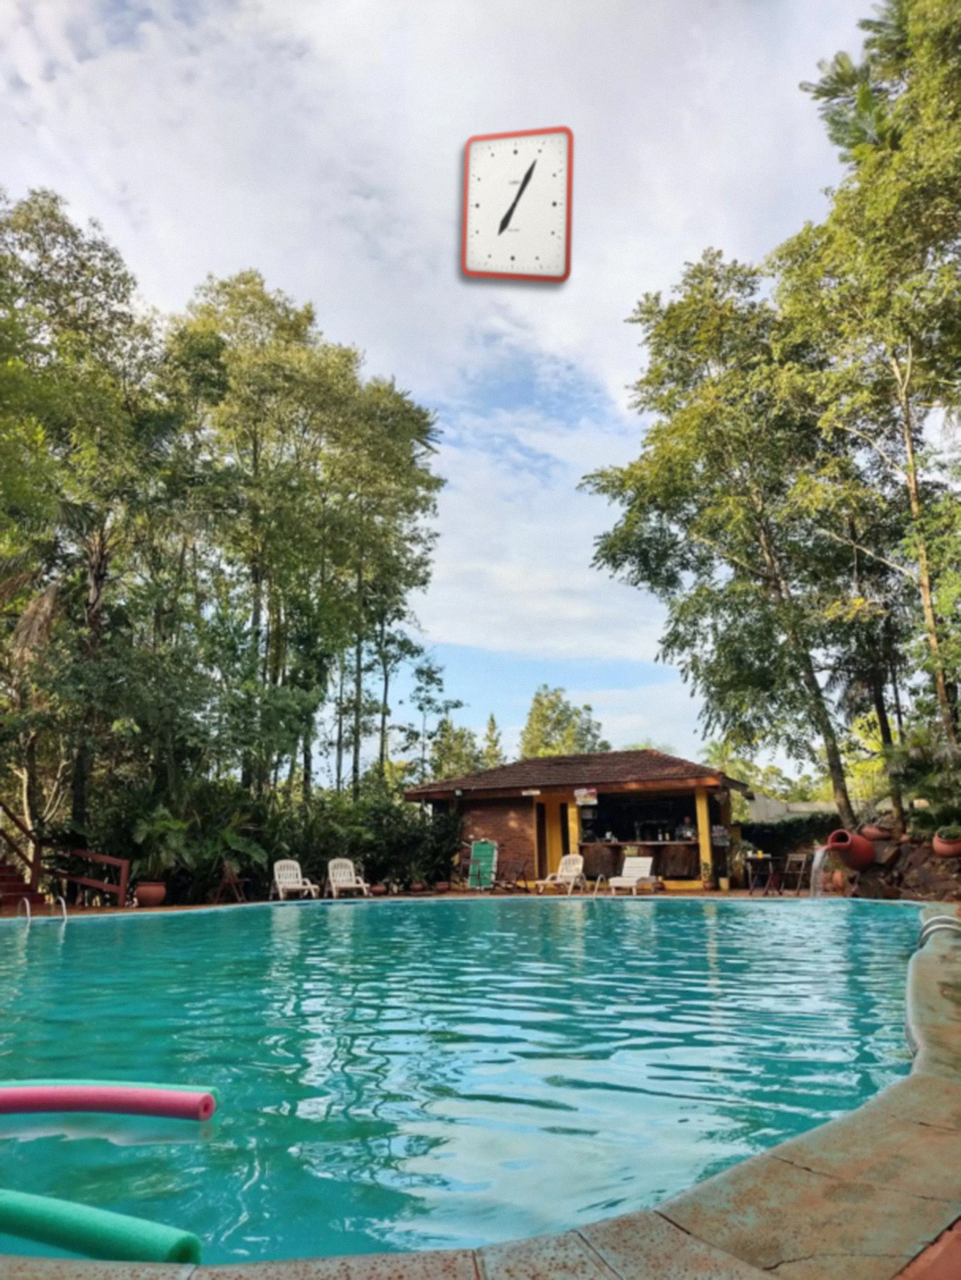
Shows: h=7 m=5
